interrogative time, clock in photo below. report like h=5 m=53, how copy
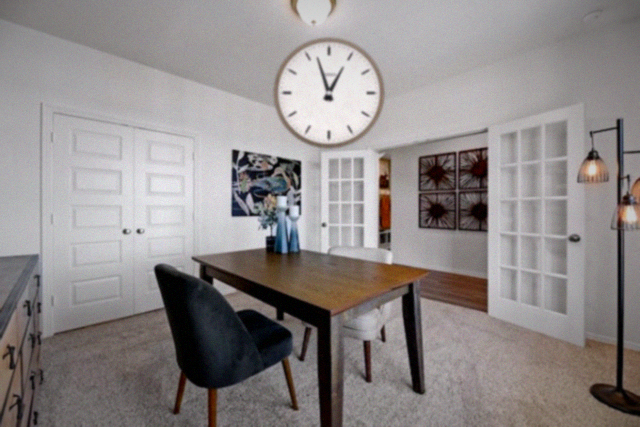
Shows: h=12 m=57
